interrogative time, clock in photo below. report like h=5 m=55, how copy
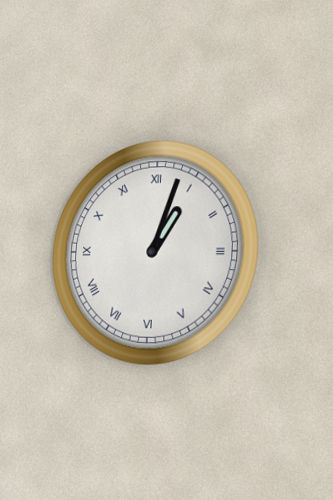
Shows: h=1 m=3
